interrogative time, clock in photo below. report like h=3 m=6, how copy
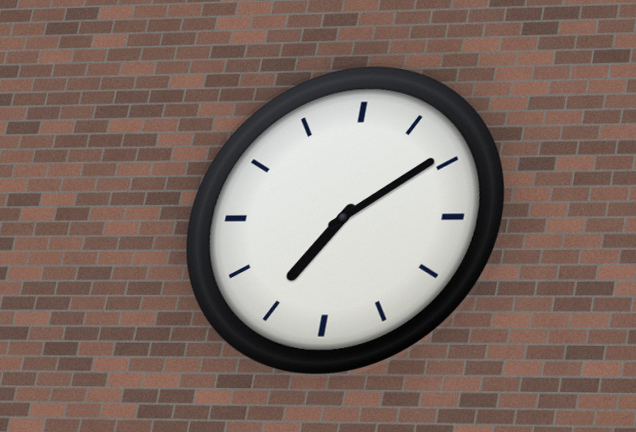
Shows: h=7 m=9
